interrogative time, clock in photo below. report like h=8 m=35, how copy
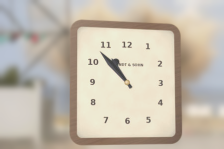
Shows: h=10 m=53
